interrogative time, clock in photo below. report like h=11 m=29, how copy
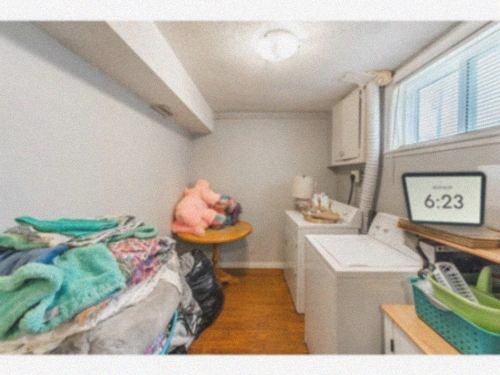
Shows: h=6 m=23
